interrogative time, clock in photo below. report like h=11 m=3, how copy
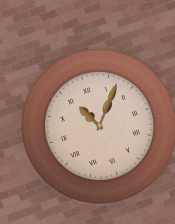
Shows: h=11 m=7
